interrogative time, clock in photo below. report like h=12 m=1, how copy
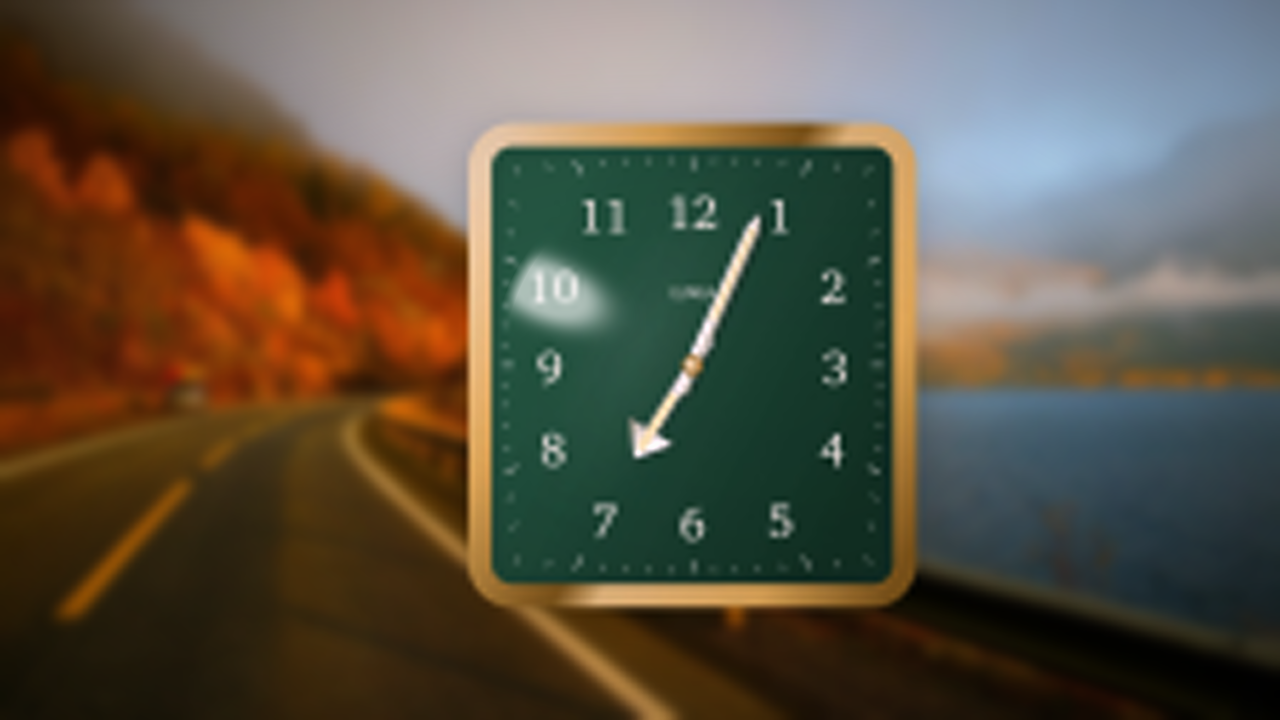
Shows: h=7 m=4
